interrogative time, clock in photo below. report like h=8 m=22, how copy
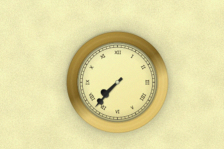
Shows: h=7 m=37
